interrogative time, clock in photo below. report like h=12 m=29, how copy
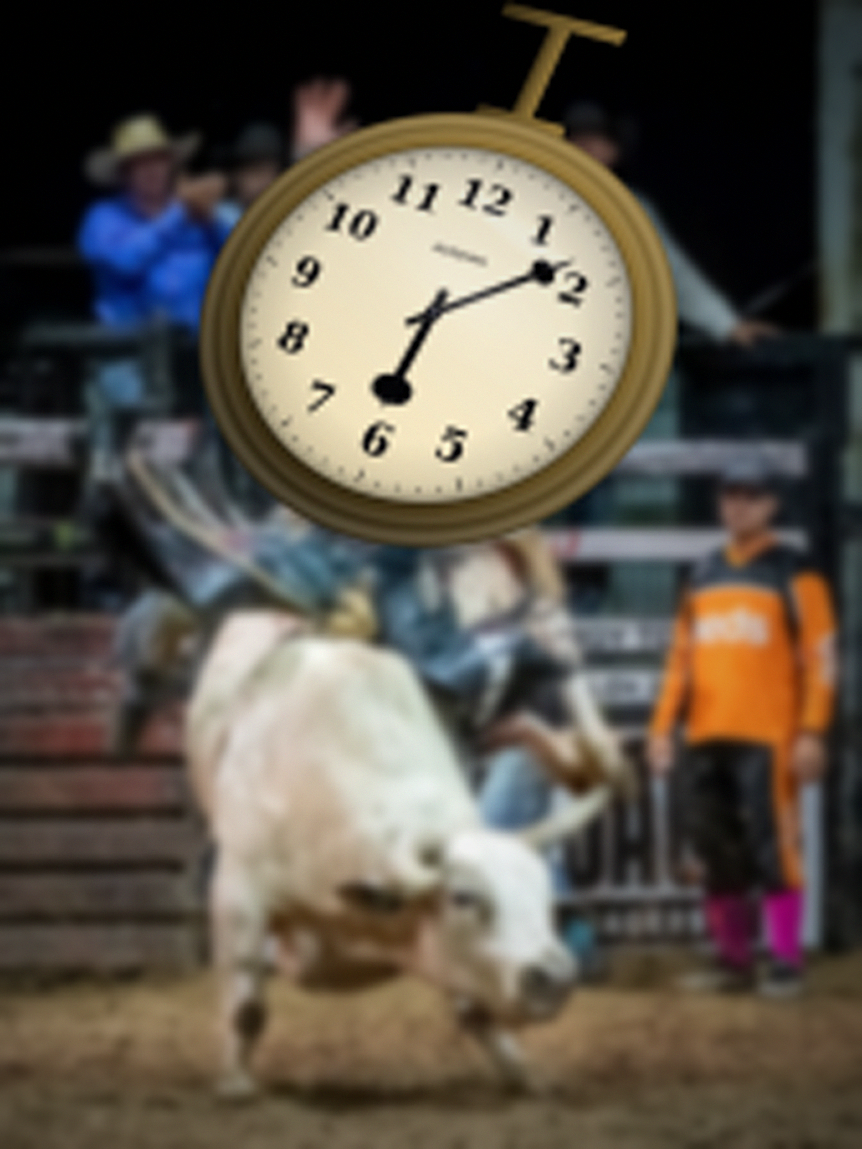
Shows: h=6 m=8
